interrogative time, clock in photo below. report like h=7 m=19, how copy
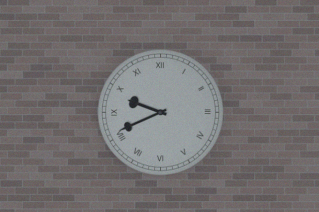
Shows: h=9 m=41
